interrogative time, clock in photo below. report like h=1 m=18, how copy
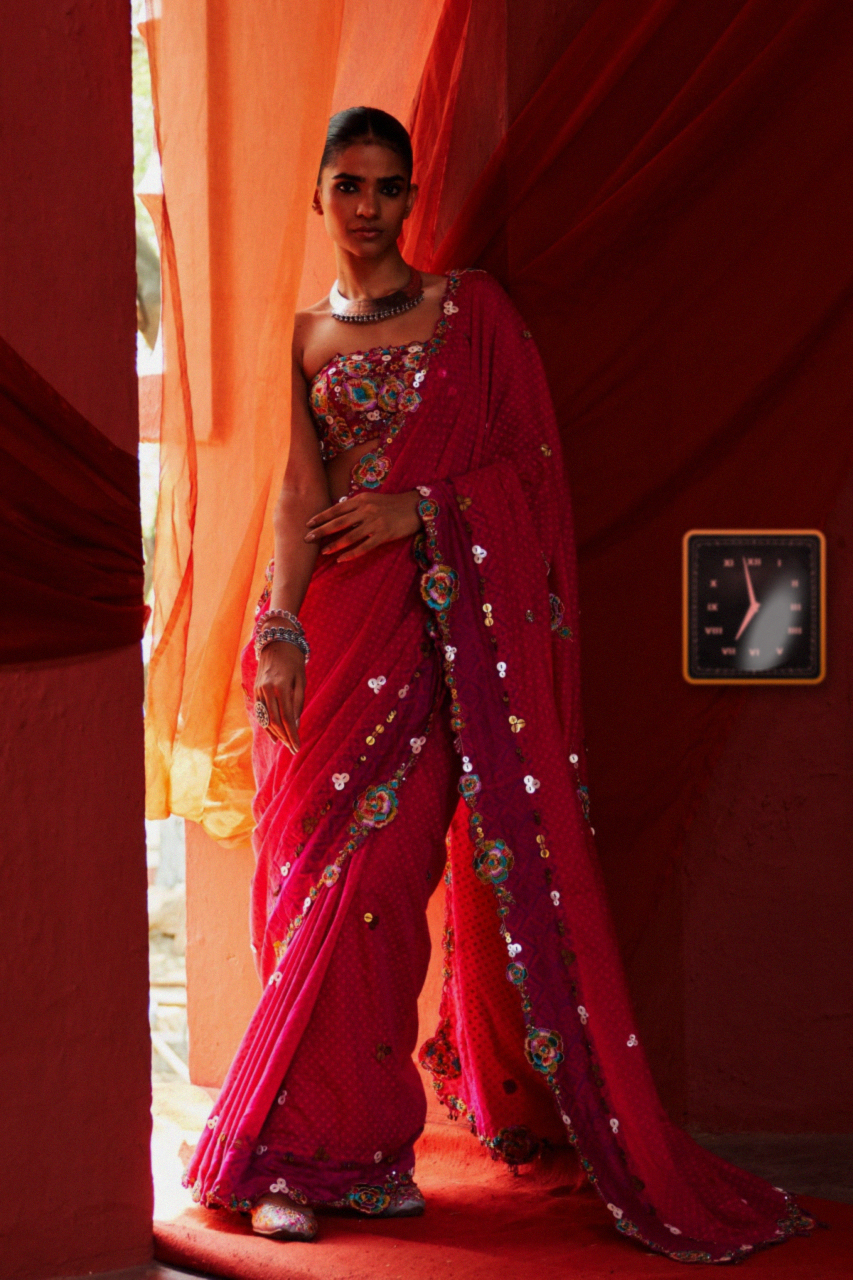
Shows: h=6 m=58
